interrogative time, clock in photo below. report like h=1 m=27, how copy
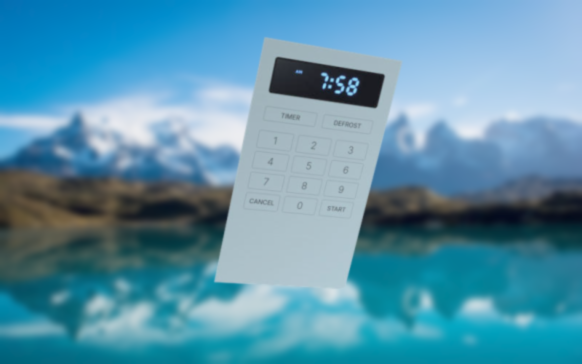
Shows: h=7 m=58
